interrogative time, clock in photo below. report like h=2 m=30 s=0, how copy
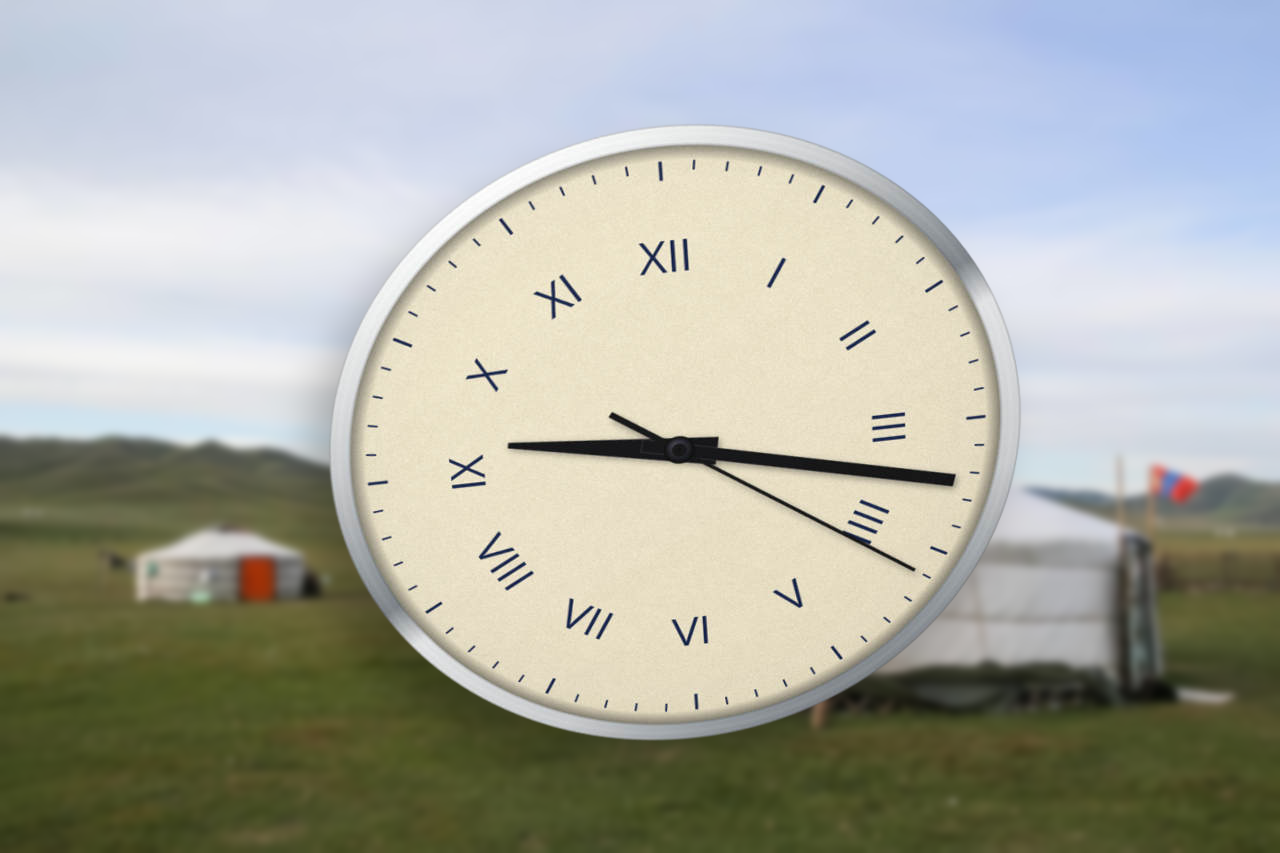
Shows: h=9 m=17 s=21
